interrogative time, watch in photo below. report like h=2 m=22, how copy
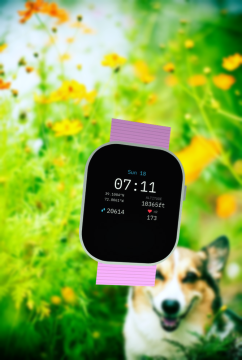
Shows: h=7 m=11
